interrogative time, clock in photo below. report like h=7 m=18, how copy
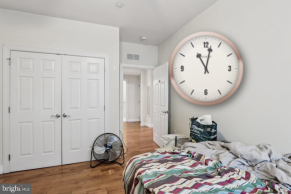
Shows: h=11 m=2
